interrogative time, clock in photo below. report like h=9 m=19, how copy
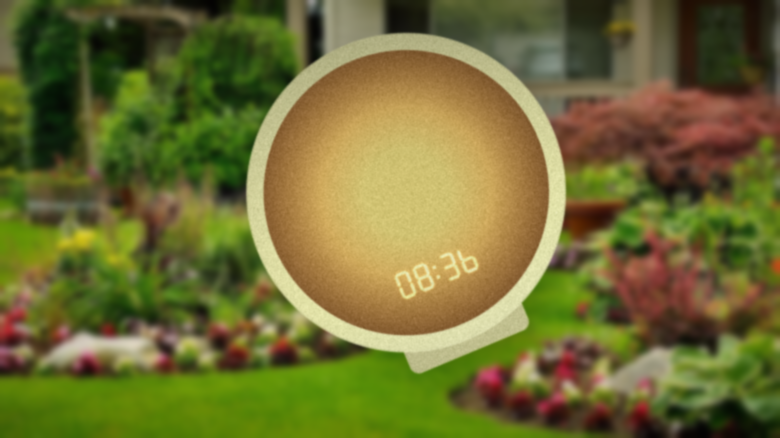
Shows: h=8 m=36
